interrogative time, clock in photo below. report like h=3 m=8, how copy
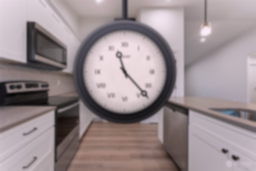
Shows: h=11 m=23
